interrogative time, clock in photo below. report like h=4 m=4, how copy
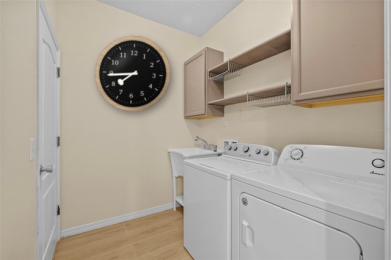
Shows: h=7 m=44
